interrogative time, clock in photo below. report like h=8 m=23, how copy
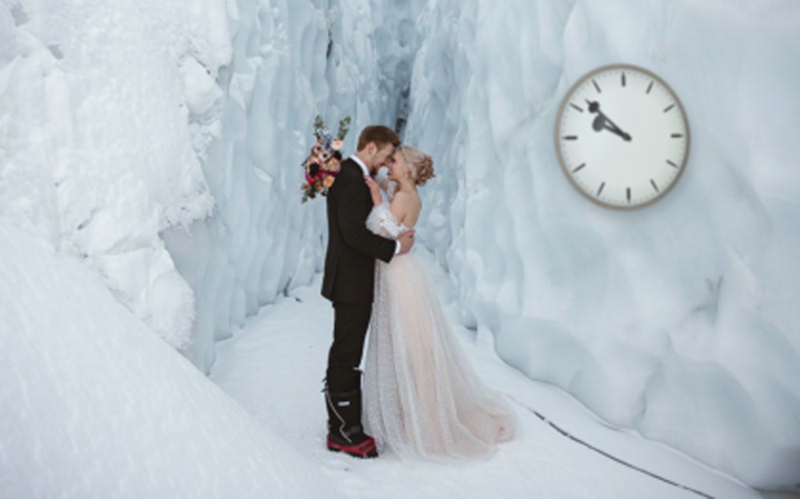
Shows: h=9 m=52
